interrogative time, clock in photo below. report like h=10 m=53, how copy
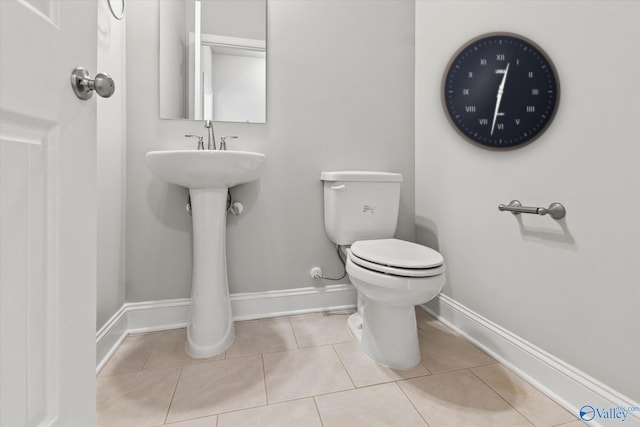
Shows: h=12 m=32
